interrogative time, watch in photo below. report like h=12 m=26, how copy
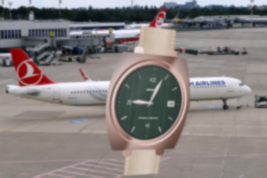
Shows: h=9 m=4
